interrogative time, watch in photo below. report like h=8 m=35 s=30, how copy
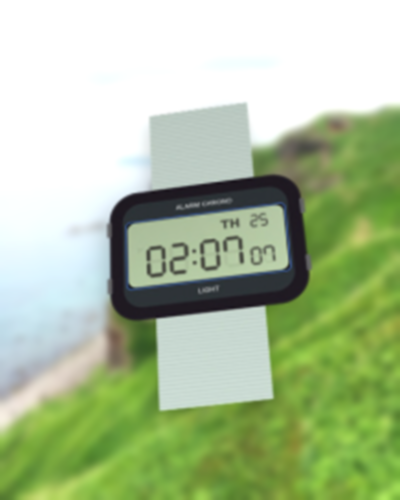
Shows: h=2 m=7 s=7
